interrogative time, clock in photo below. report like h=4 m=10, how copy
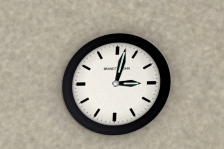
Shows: h=3 m=2
